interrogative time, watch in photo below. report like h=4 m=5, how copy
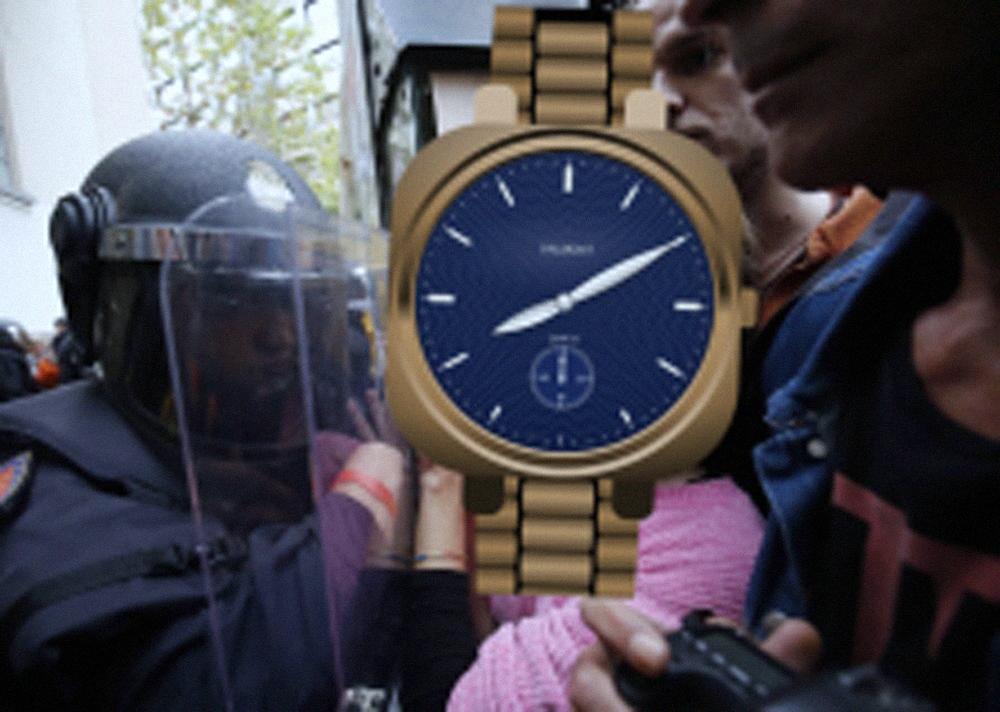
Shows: h=8 m=10
